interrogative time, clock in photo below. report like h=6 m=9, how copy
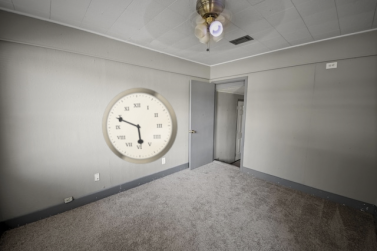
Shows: h=5 m=49
